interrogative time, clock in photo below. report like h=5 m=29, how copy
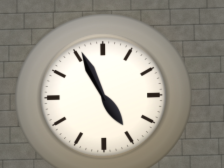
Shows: h=4 m=56
